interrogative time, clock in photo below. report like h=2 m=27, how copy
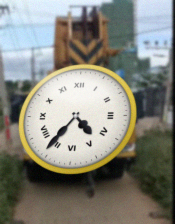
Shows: h=4 m=36
